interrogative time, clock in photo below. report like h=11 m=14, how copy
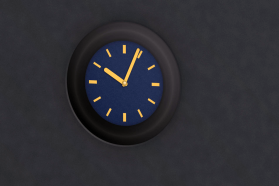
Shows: h=10 m=4
